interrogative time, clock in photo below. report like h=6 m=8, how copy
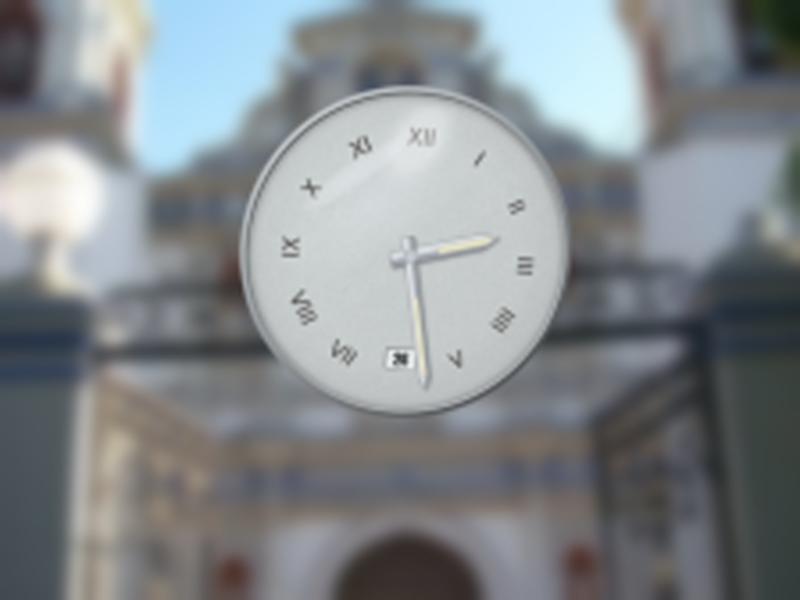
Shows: h=2 m=28
